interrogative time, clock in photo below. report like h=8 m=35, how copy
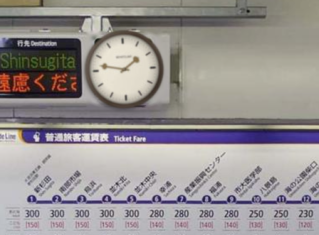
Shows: h=1 m=47
